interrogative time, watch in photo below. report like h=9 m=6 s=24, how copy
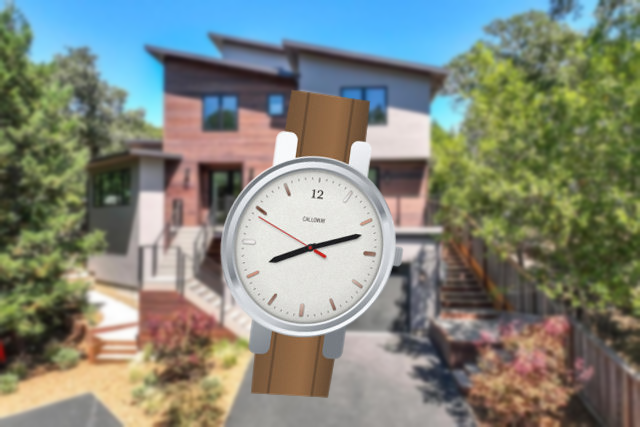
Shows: h=8 m=11 s=49
